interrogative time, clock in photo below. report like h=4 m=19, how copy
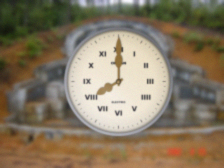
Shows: h=8 m=0
